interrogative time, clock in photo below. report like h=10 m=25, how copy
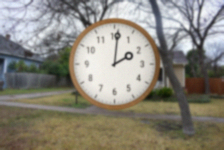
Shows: h=2 m=1
